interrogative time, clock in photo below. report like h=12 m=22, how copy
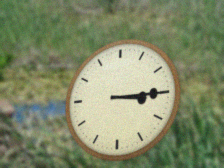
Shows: h=3 m=15
